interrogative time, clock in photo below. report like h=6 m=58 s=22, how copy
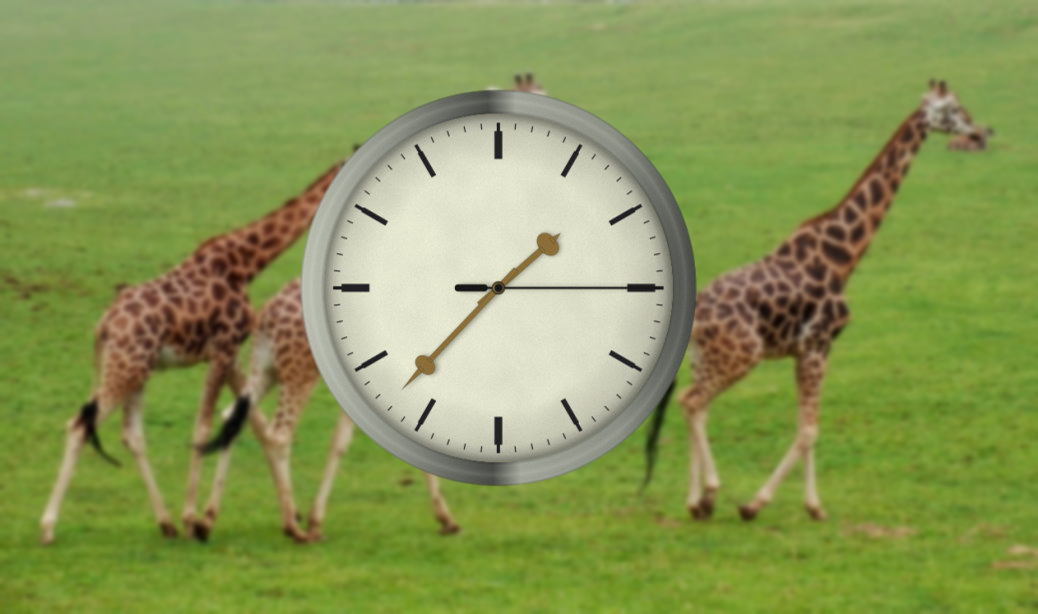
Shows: h=1 m=37 s=15
